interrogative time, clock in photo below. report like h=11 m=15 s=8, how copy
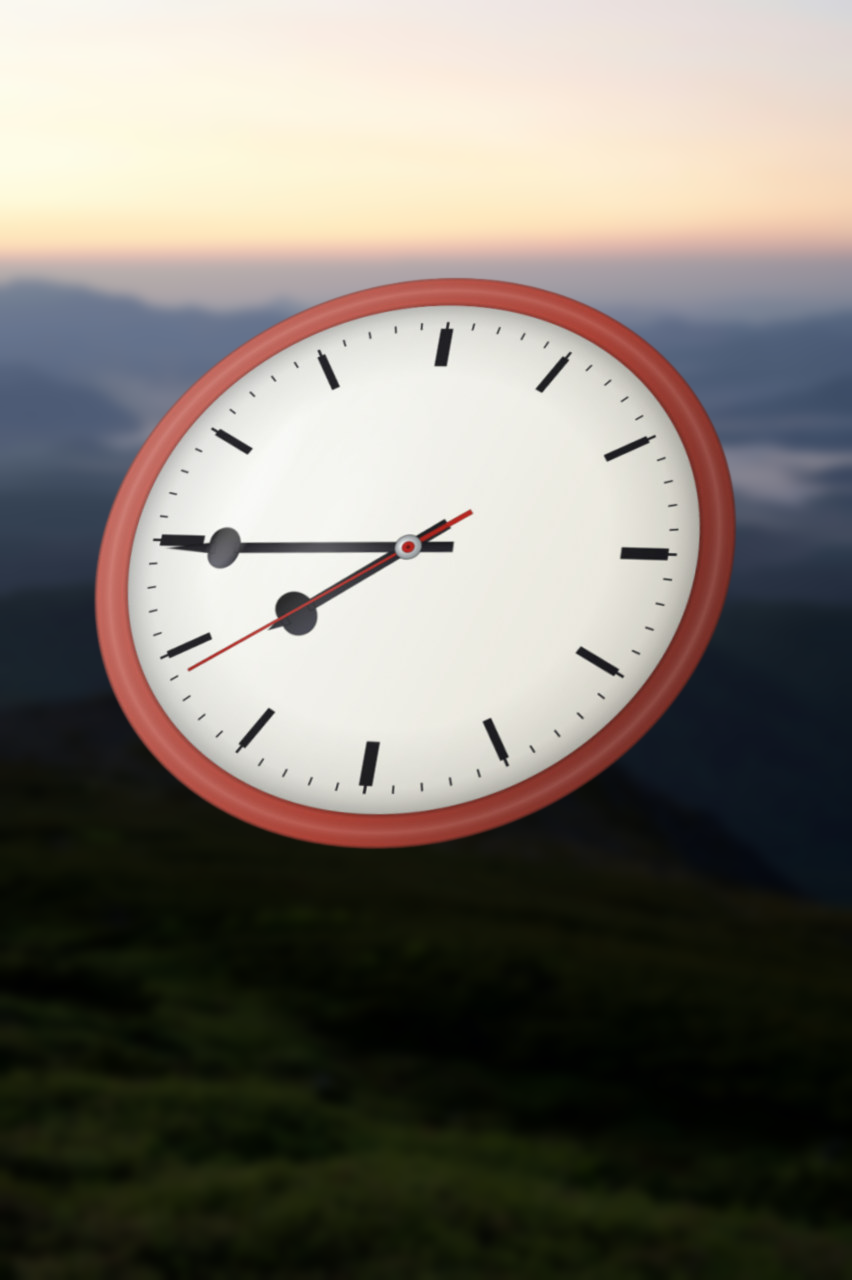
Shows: h=7 m=44 s=39
